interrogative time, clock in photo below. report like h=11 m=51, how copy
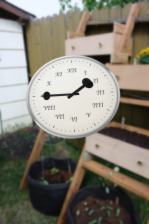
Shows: h=1 m=45
